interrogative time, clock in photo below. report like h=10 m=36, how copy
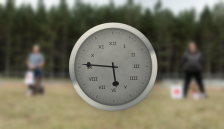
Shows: h=5 m=46
